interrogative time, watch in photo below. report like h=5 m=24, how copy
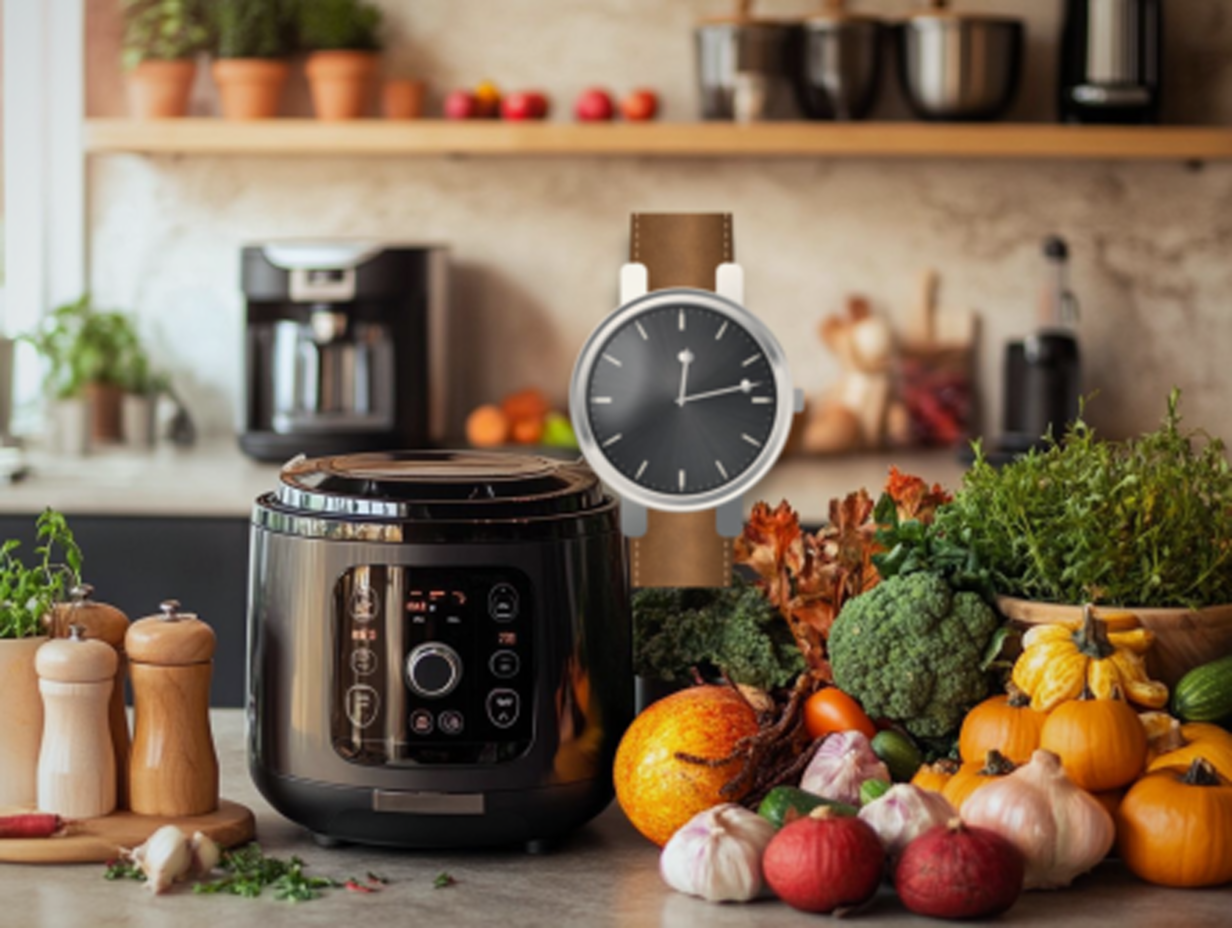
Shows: h=12 m=13
